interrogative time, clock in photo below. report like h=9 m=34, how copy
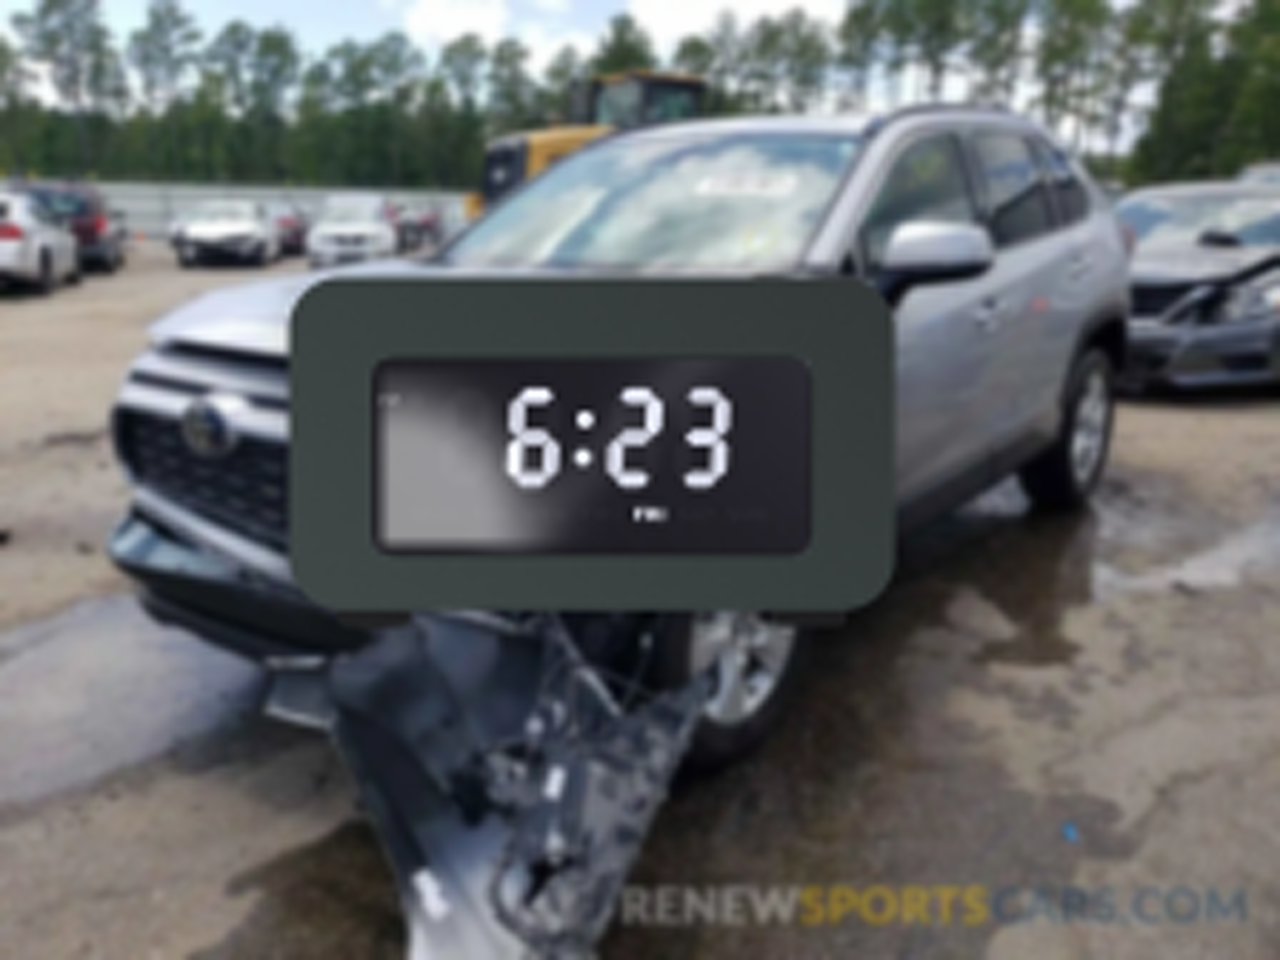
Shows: h=6 m=23
